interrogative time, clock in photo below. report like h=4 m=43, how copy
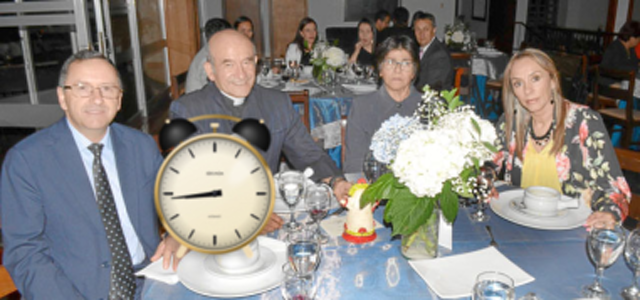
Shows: h=8 m=44
